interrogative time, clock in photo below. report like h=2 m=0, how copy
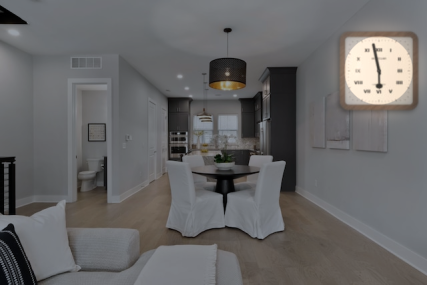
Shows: h=5 m=58
